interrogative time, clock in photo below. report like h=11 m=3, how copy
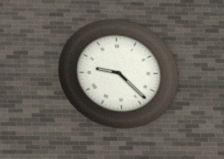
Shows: h=9 m=23
